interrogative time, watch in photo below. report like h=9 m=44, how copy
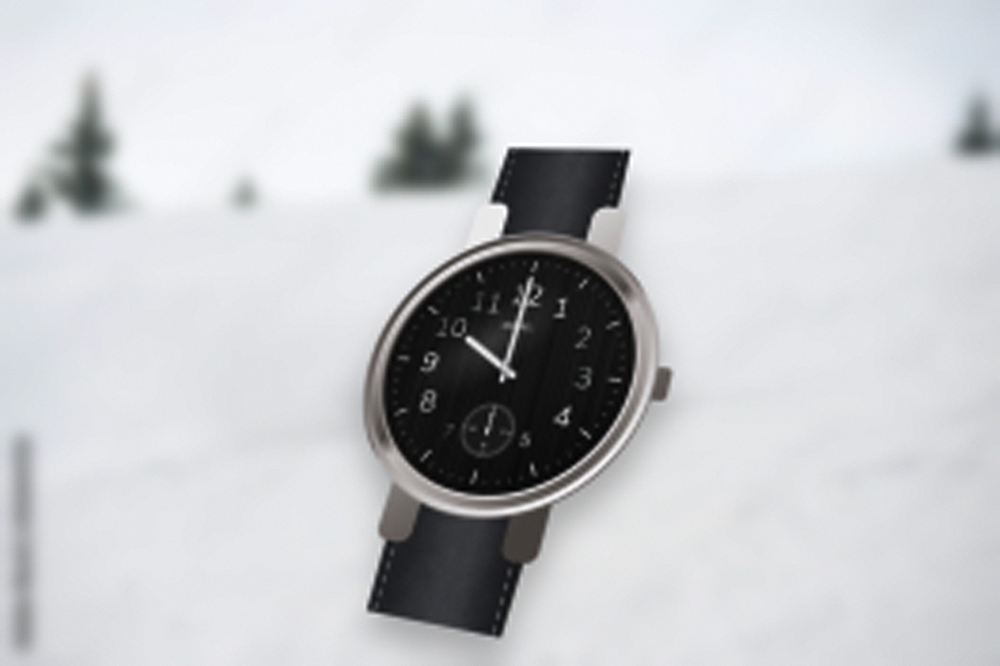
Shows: h=10 m=0
